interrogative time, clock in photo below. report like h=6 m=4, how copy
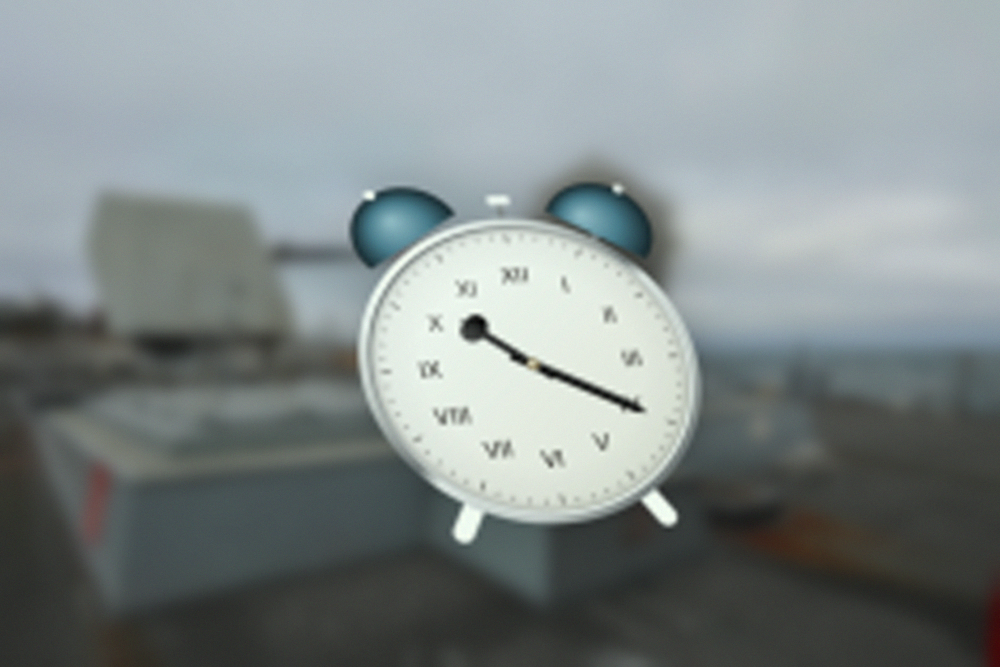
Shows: h=10 m=20
